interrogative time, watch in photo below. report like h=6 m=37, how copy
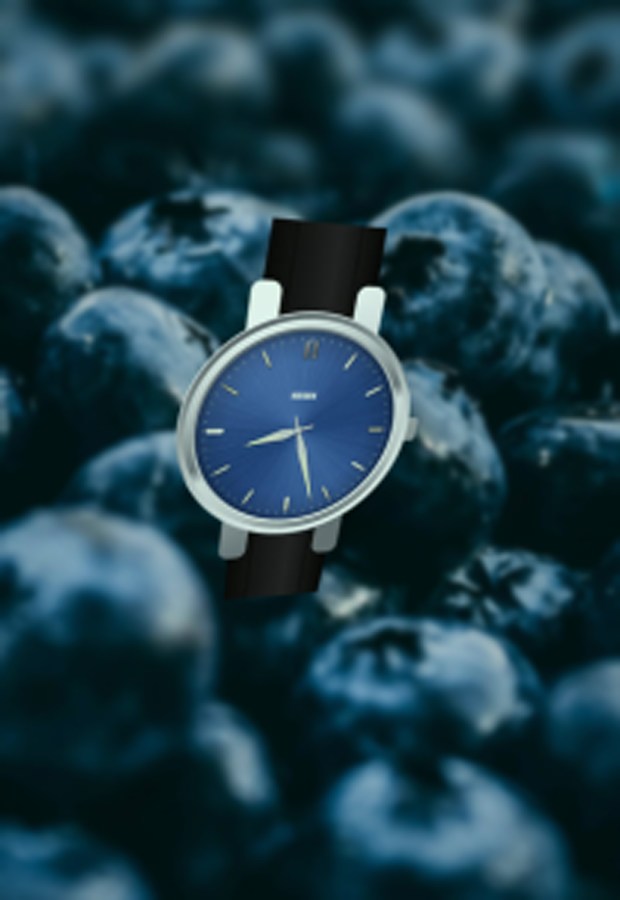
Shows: h=8 m=27
